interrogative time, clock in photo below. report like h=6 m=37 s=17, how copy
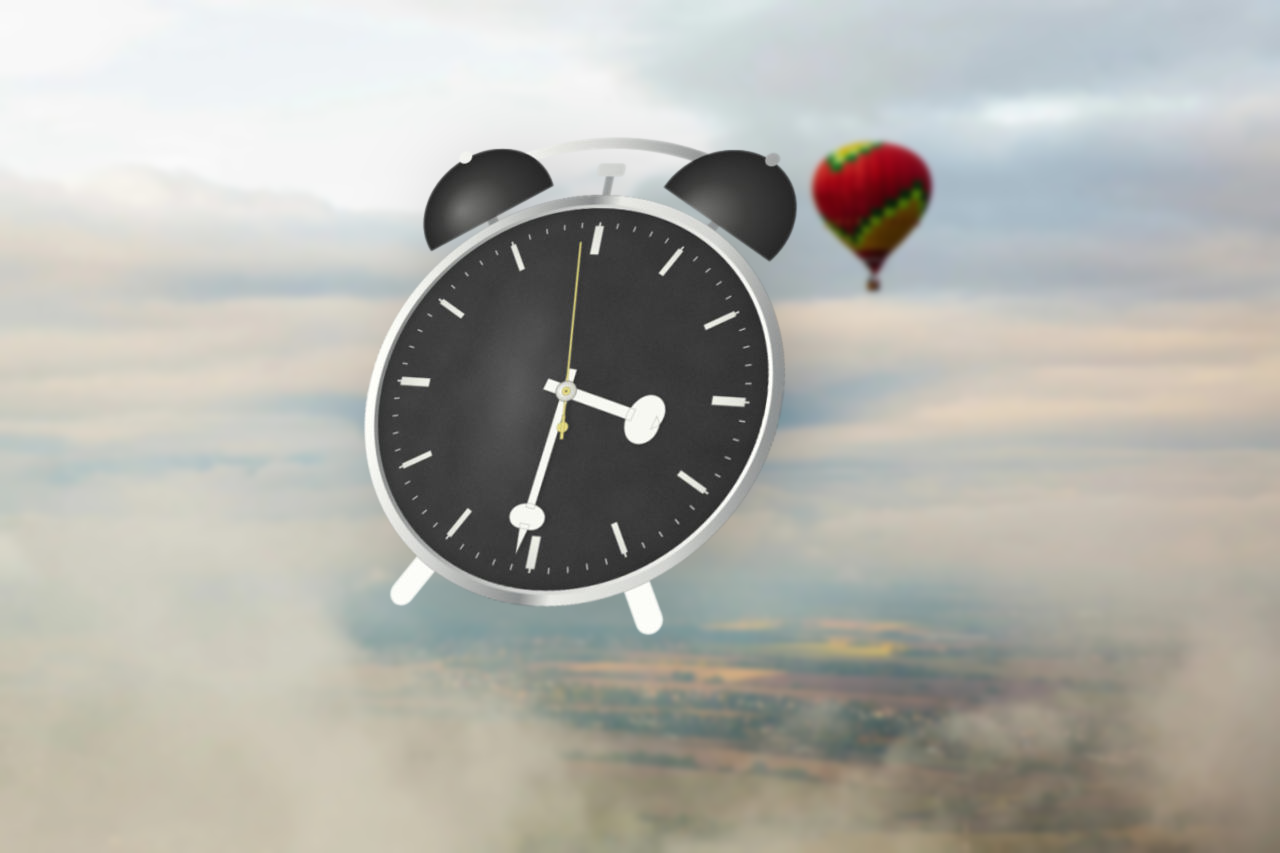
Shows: h=3 m=30 s=59
